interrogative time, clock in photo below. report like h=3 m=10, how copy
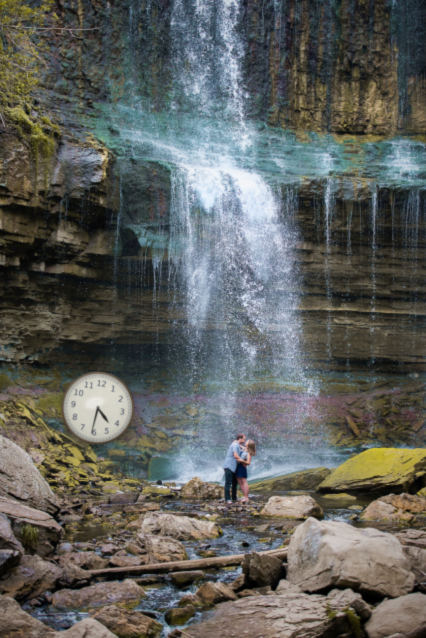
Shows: h=4 m=31
